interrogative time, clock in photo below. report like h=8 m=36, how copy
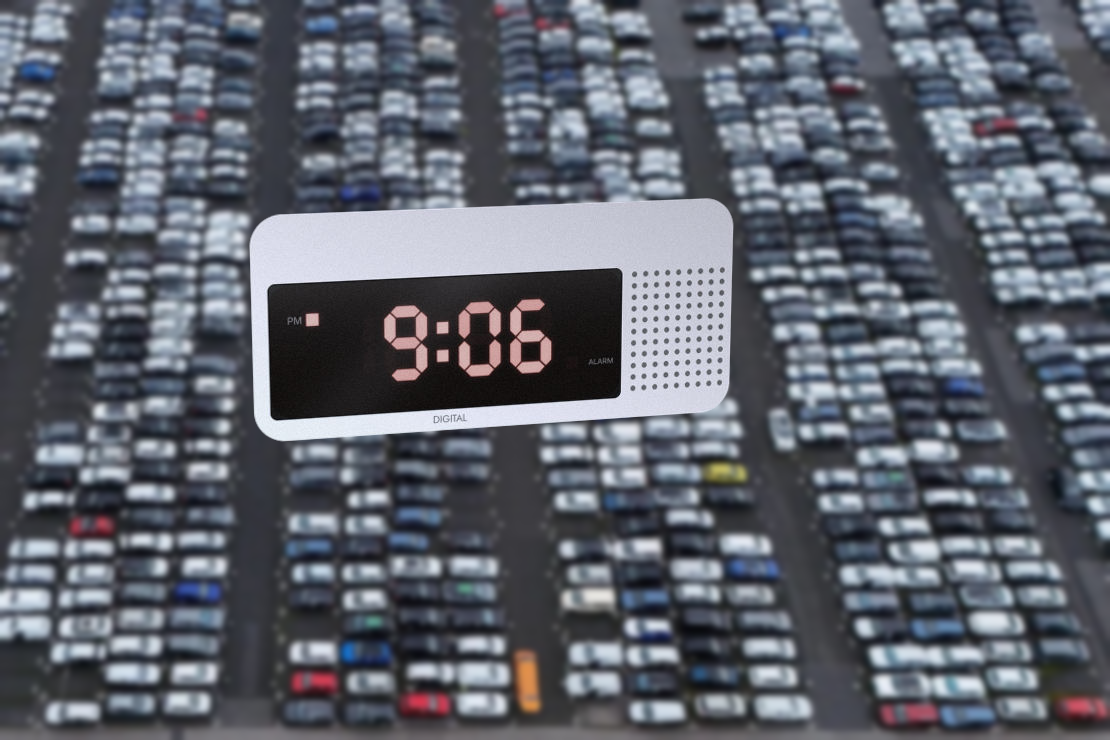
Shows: h=9 m=6
